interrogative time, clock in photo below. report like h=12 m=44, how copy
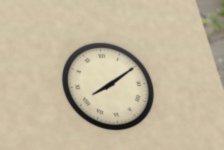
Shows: h=8 m=10
